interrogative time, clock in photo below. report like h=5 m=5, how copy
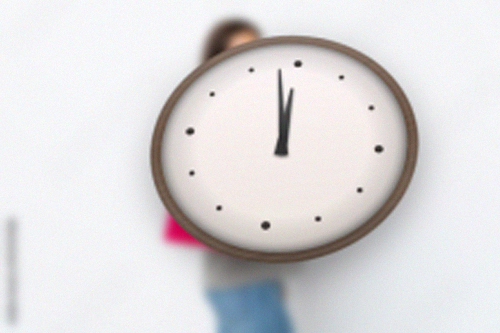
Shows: h=11 m=58
